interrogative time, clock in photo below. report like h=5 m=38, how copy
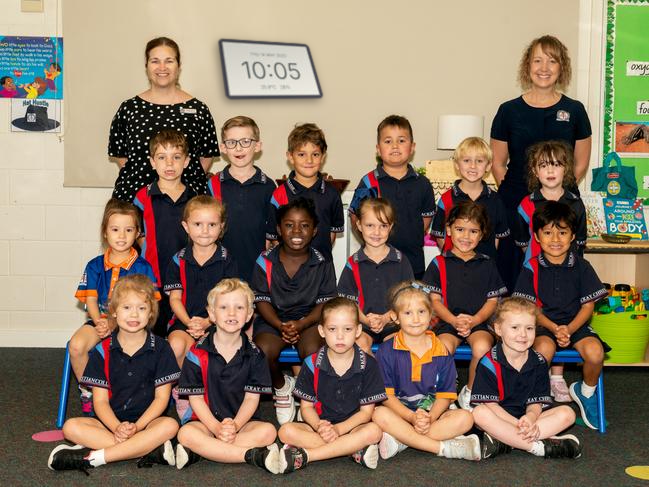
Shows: h=10 m=5
